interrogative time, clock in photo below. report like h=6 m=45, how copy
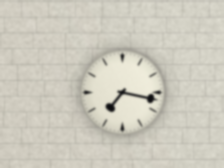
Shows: h=7 m=17
